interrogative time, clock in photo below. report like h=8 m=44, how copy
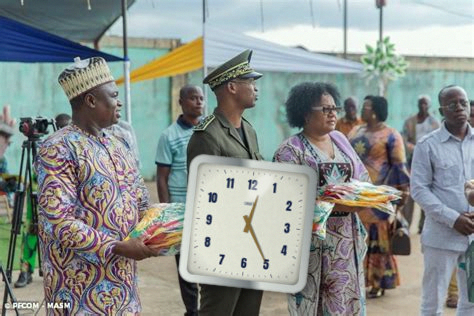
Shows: h=12 m=25
